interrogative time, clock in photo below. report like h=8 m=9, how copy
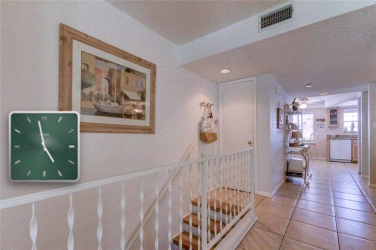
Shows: h=4 m=58
